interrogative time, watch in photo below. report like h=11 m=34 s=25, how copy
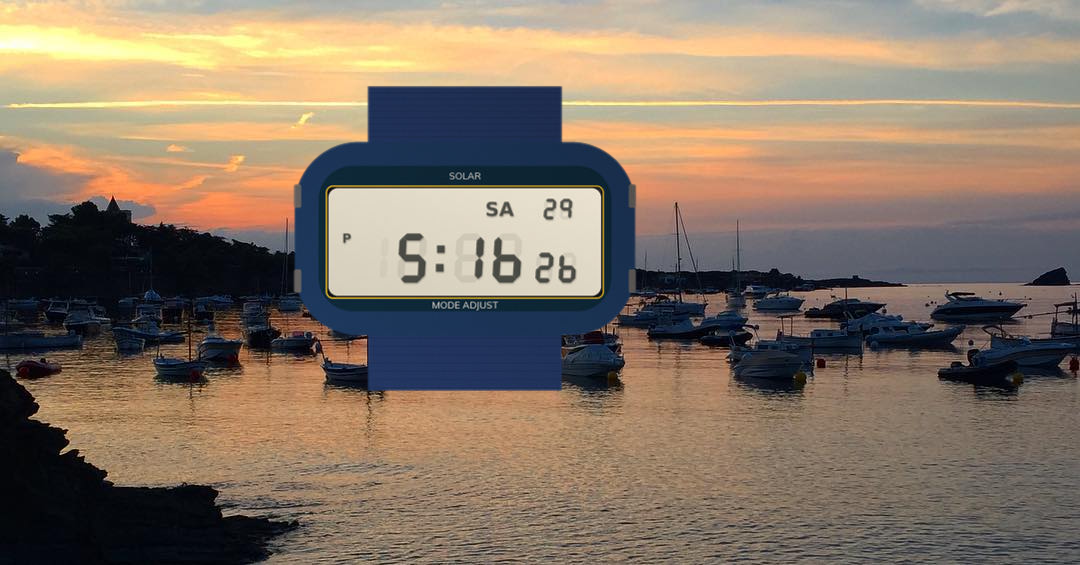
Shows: h=5 m=16 s=26
